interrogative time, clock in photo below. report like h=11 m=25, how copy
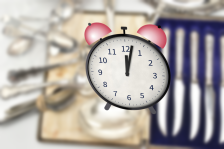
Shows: h=12 m=2
